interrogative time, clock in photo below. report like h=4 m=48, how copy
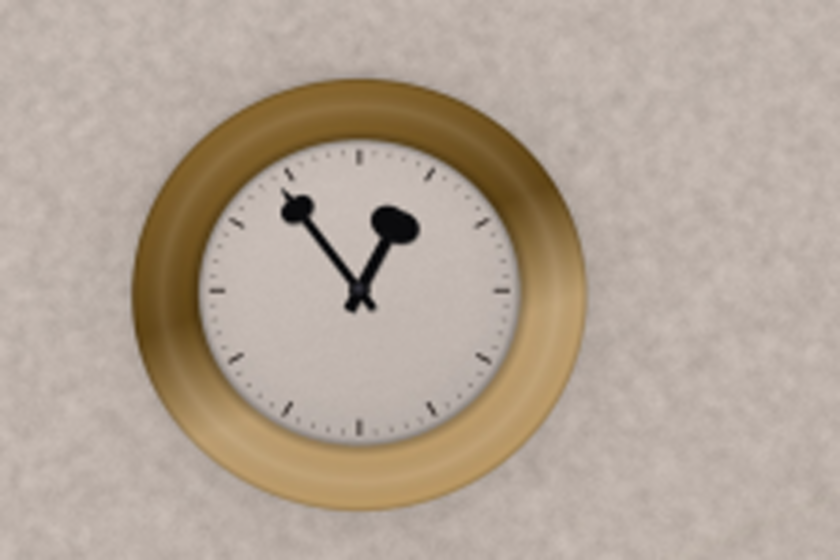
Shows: h=12 m=54
